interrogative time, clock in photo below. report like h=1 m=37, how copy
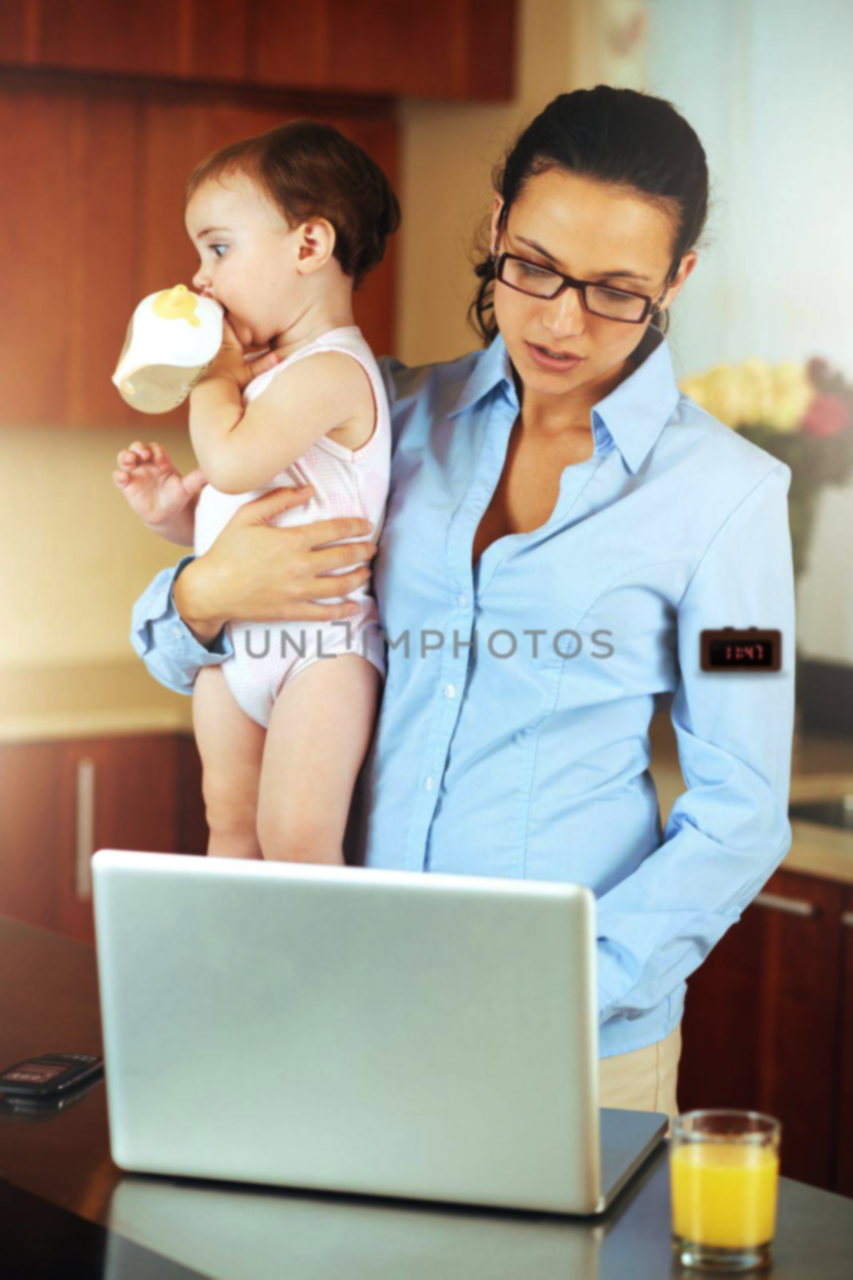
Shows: h=11 m=47
